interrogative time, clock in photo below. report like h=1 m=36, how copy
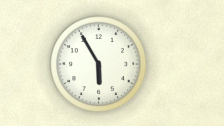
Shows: h=5 m=55
